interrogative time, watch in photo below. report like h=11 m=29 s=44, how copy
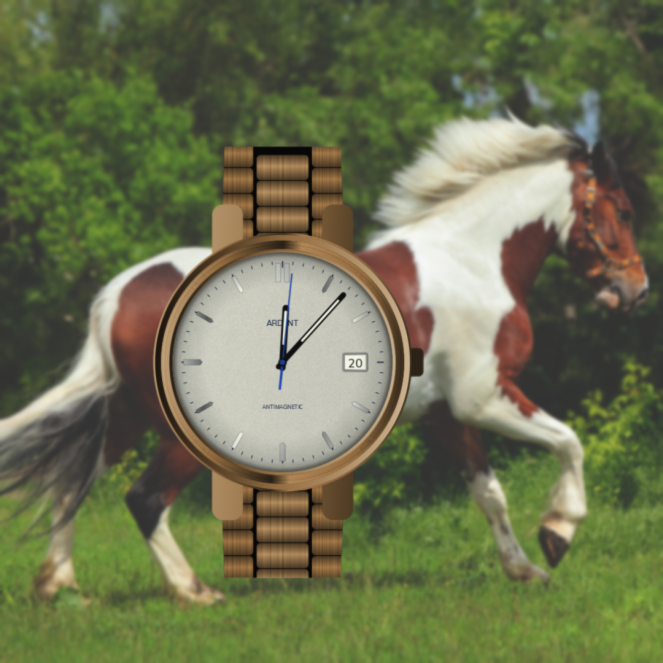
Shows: h=12 m=7 s=1
